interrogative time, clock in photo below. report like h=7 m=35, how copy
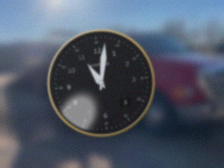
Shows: h=11 m=2
